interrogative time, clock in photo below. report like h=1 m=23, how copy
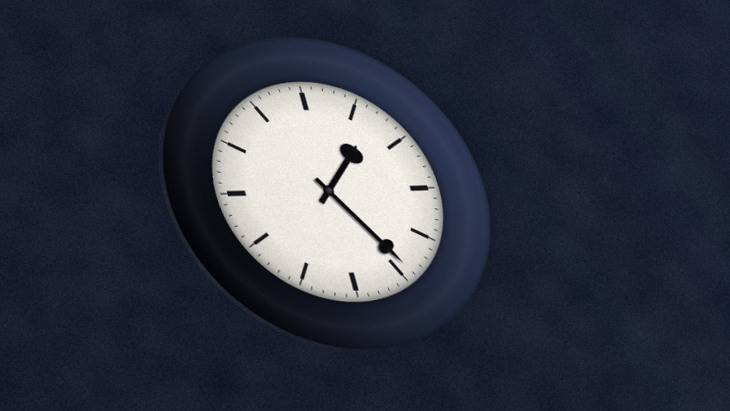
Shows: h=1 m=24
